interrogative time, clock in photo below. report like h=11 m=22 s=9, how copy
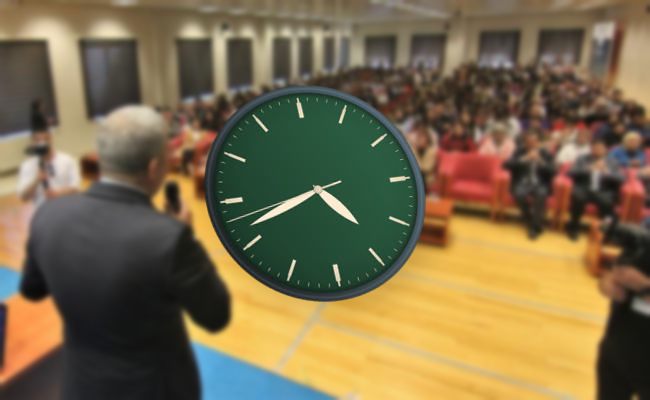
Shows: h=4 m=41 s=43
